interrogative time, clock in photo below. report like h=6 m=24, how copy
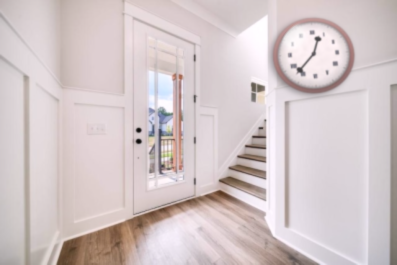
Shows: h=12 m=37
